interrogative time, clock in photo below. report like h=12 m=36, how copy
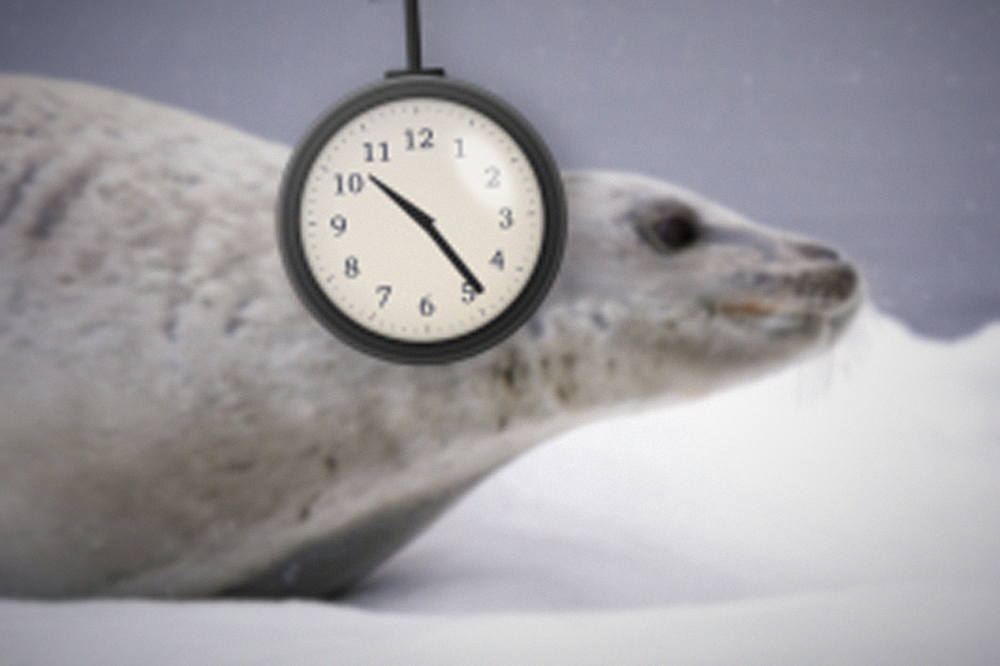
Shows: h=10 m=24
